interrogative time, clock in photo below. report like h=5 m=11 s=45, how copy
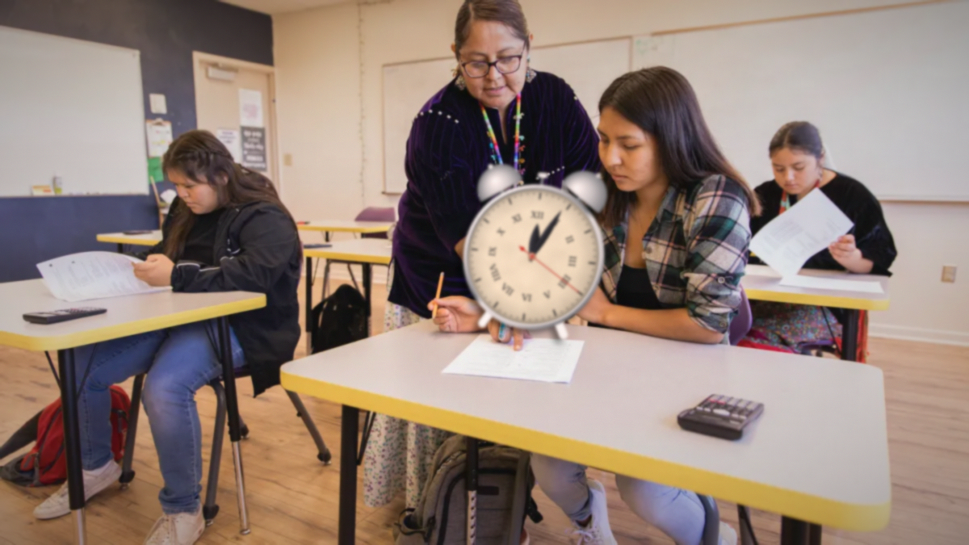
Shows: h=12 m=4 s=20
